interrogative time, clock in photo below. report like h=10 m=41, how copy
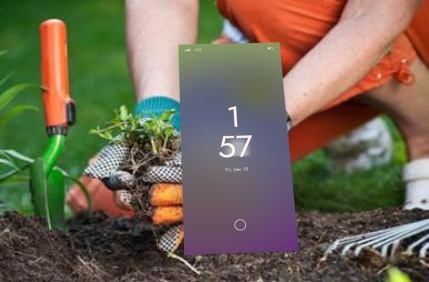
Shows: h=1 m=57
